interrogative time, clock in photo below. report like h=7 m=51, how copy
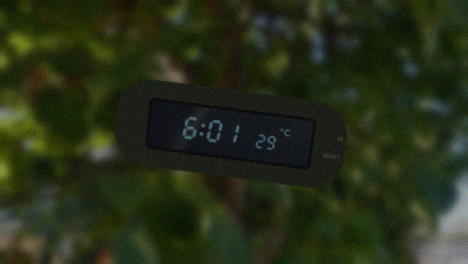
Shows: h=6 m=1
